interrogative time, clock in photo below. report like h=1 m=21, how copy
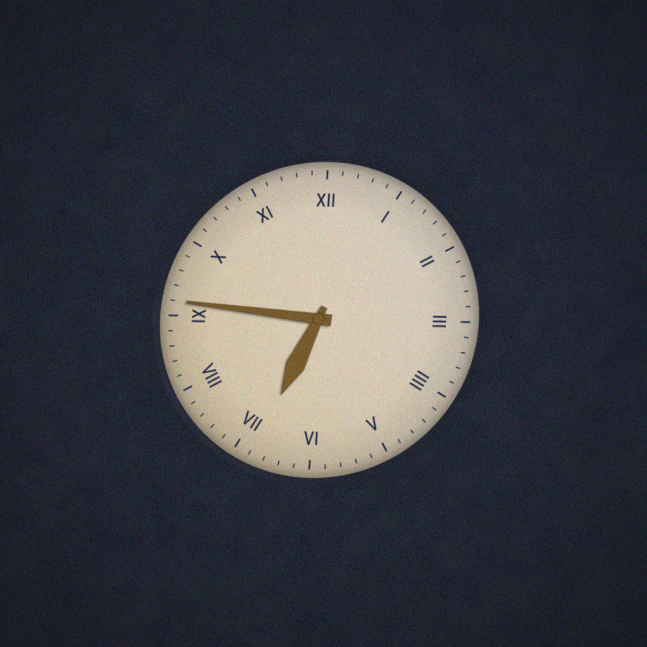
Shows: h=6 m=46
